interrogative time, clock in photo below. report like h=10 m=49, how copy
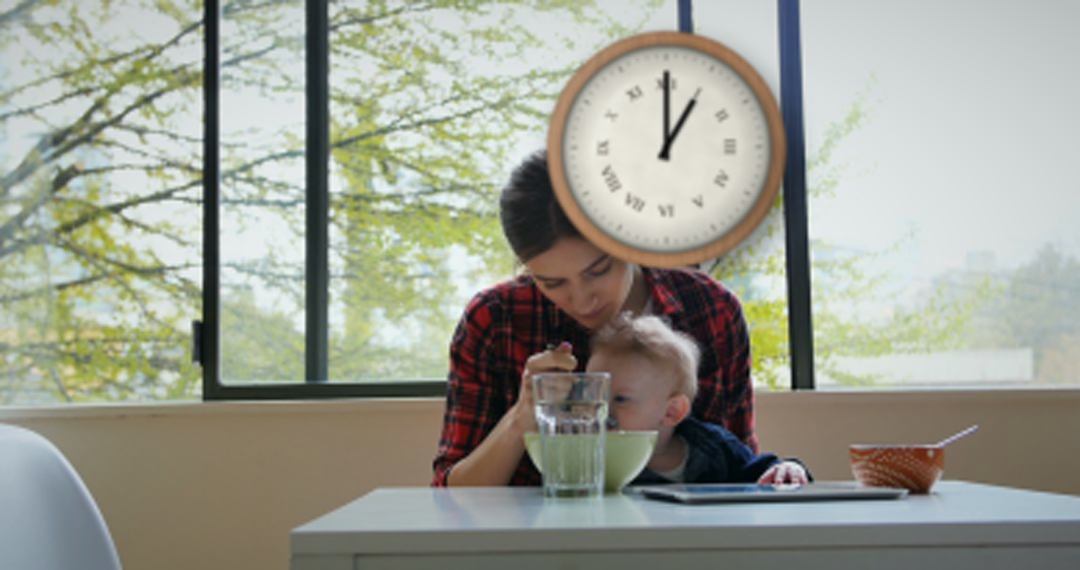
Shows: h=1 m=0
